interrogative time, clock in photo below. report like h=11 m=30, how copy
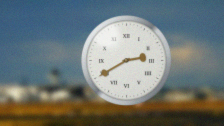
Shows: h=2 m=40
